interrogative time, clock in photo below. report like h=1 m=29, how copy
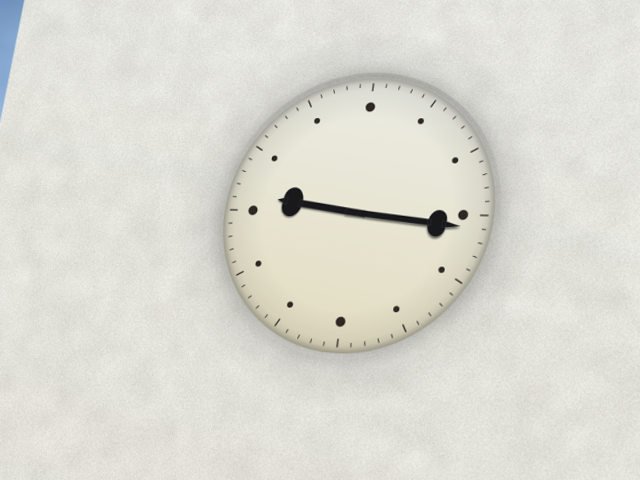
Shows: h=9 m=16
